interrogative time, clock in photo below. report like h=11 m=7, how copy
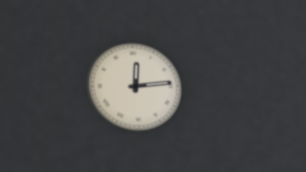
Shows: h=12 m=14
